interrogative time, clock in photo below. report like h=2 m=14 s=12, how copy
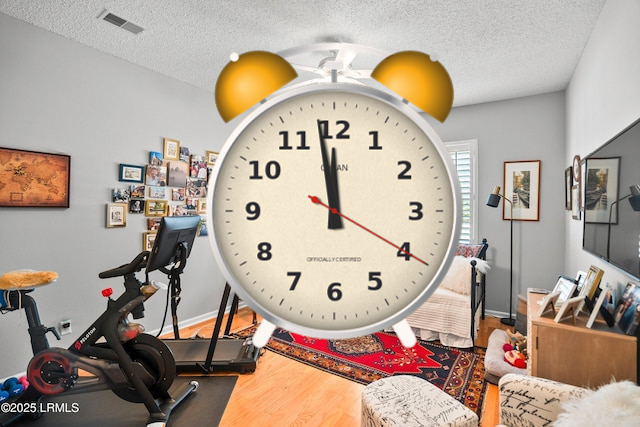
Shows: h=11 m=58 s=20
